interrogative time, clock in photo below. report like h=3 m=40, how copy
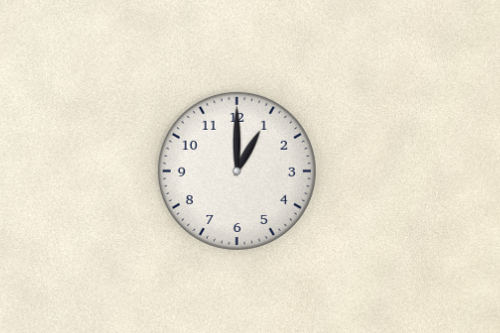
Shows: h=1 m=0
